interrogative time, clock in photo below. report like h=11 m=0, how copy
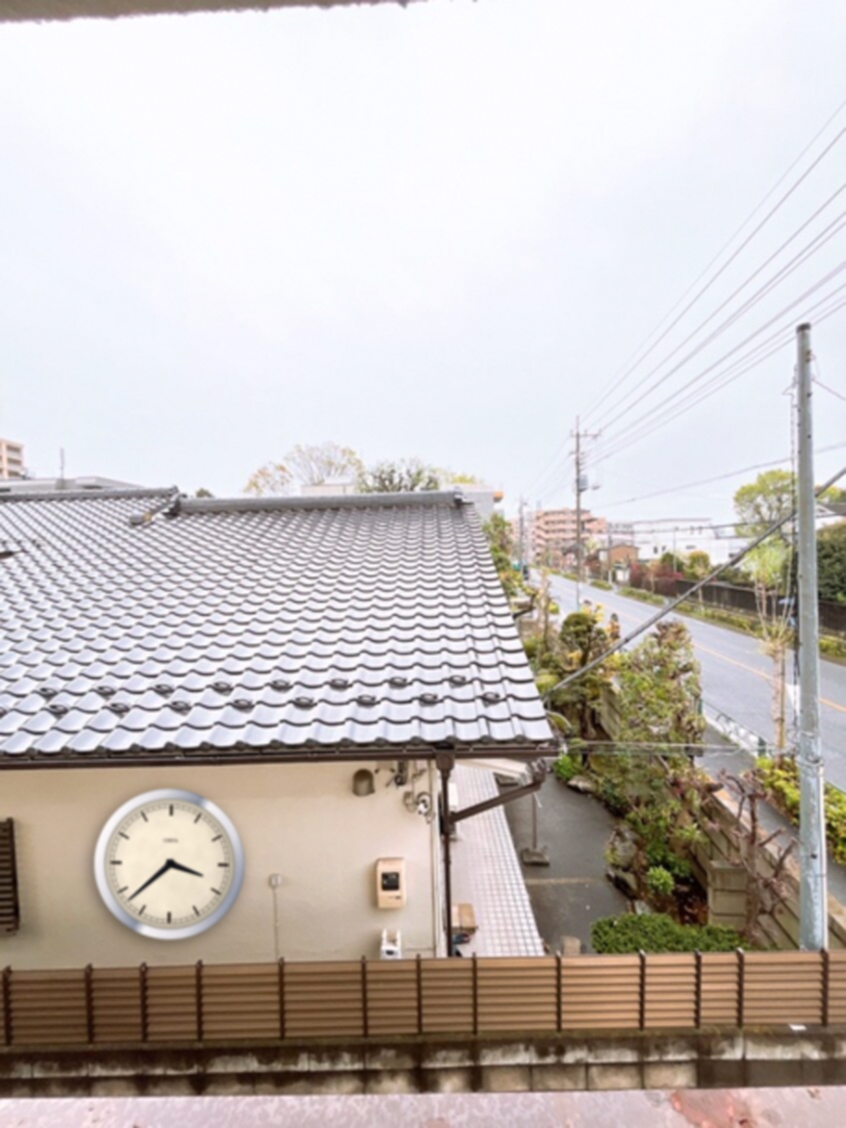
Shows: h=3 m=38
